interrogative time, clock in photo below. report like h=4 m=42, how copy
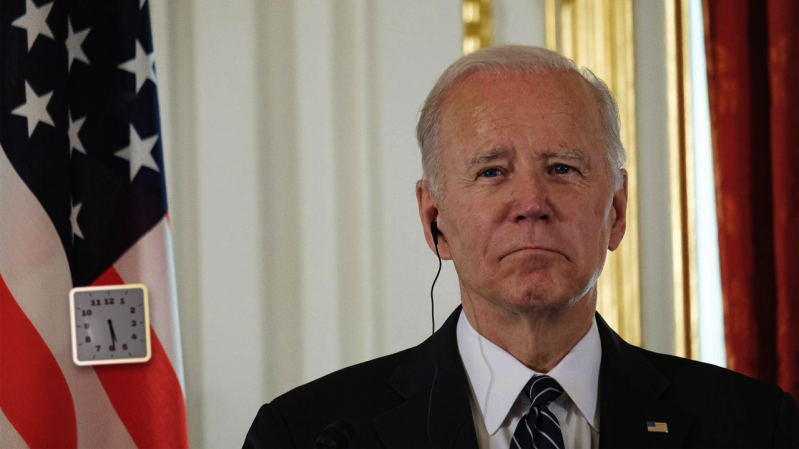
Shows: h=5 m=29
